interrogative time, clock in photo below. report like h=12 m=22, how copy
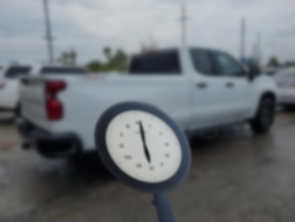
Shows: h=6 m=1
